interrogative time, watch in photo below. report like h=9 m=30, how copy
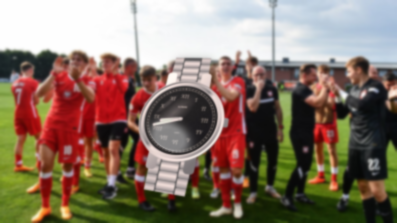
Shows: h=8 m=42
